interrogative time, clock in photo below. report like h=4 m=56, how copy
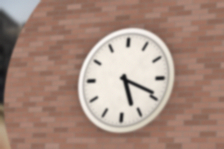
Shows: h=5 m=19
